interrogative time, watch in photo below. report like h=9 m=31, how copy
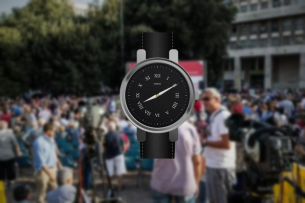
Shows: h=8 m=10
